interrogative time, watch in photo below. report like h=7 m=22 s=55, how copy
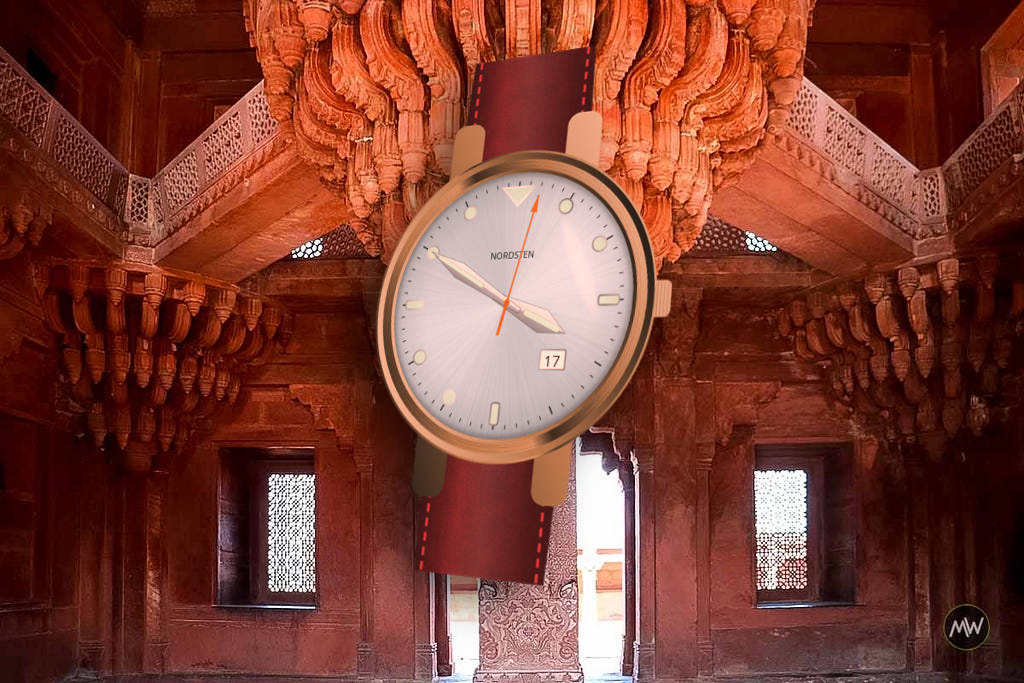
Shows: h=3 m=50 s=2
